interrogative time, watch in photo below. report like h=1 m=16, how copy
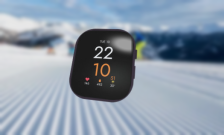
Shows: h=22 m=10
